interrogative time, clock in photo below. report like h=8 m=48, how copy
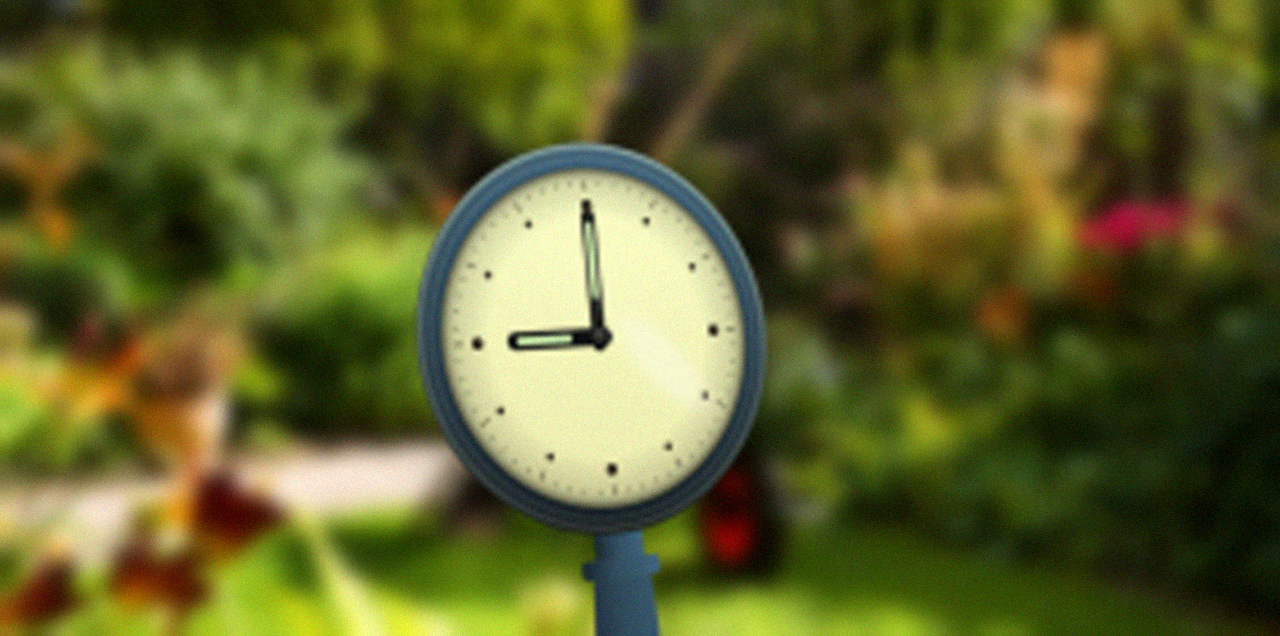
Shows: h=9 m=0
